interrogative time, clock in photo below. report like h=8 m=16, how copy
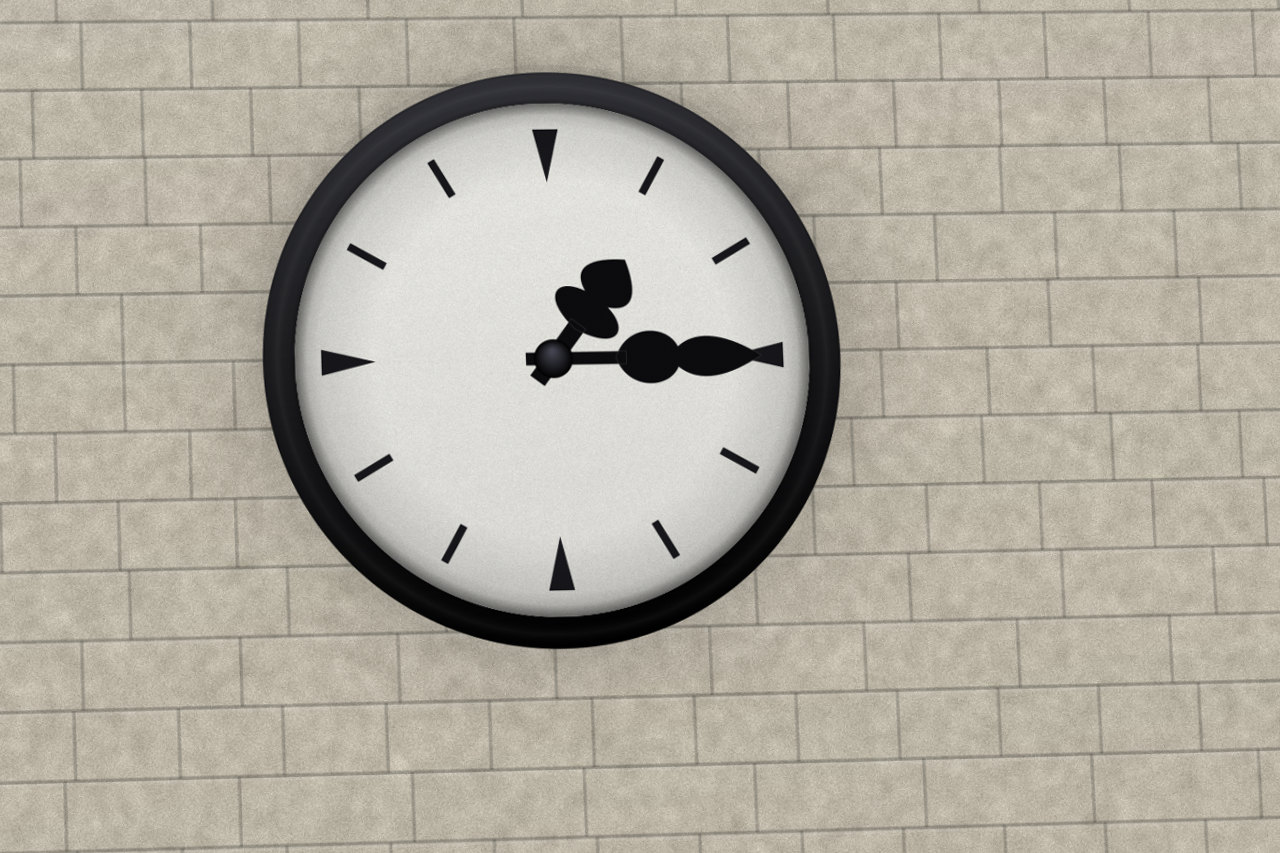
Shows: h=1 m=15
